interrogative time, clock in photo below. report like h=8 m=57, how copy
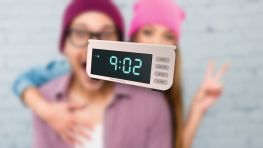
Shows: h=9 m=2
